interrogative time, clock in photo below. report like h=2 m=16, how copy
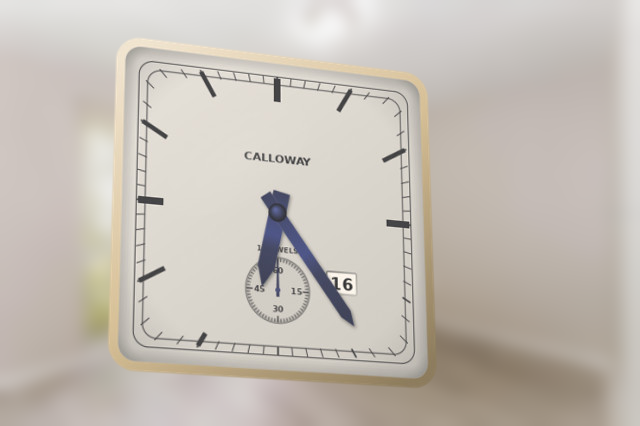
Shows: h=6 m=24
